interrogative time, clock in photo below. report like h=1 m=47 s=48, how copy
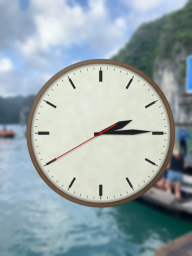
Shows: h=2 m=14 s=40
